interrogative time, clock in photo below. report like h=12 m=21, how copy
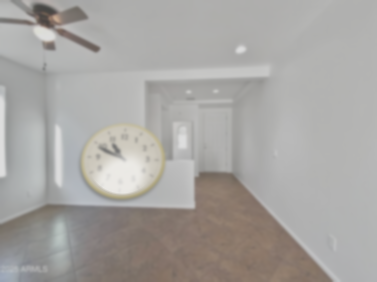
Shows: h=10 m=49
